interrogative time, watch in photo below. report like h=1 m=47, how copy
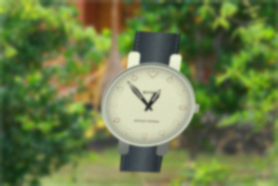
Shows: h=12 m=53
